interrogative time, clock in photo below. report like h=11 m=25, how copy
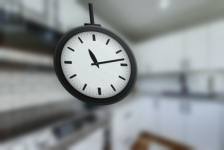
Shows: h=11 m=13
